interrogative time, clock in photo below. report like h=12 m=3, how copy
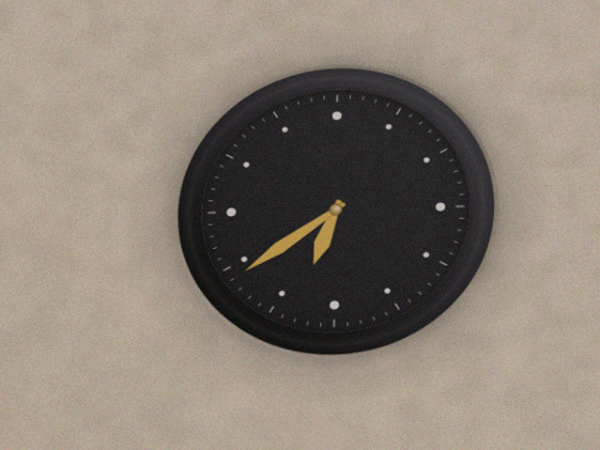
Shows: h=6 m=39
